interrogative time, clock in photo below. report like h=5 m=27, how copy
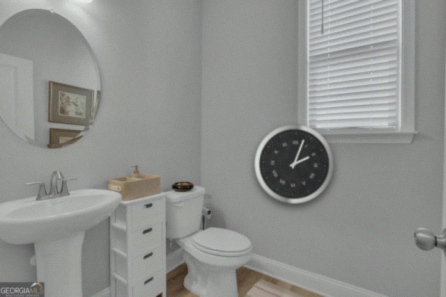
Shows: h=2 m=3
